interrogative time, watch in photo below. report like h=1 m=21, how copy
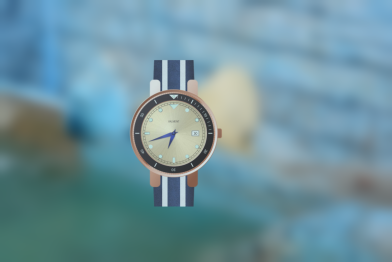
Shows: h=6 m=42
